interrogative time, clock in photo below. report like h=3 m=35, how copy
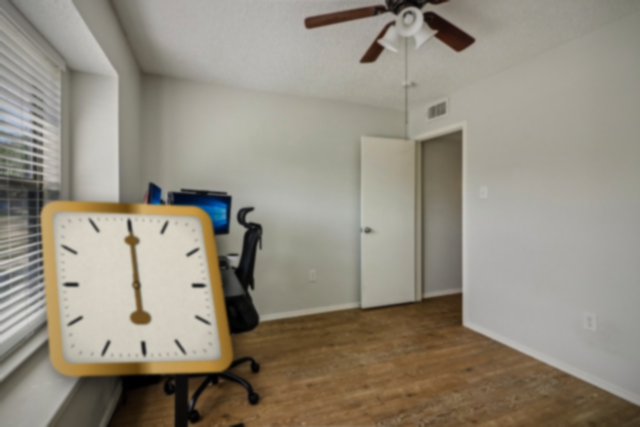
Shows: h=6 m=0
